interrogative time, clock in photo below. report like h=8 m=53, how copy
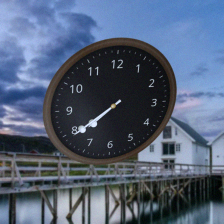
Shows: h=7 m=39
